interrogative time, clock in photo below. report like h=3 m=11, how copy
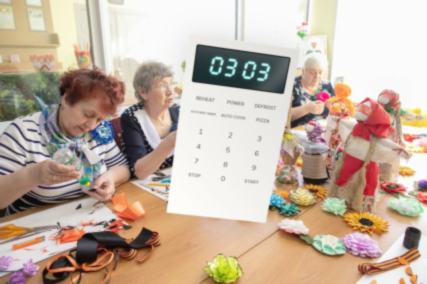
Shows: h=3 m=3
